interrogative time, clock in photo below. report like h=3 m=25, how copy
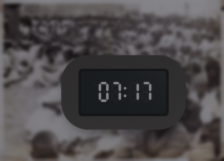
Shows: h=7 m=17
